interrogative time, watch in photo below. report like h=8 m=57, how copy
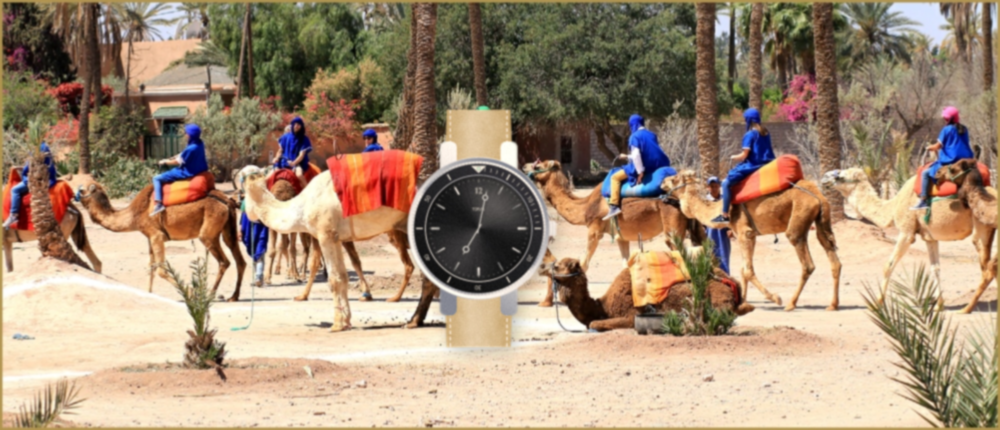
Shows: h=7 m=2
